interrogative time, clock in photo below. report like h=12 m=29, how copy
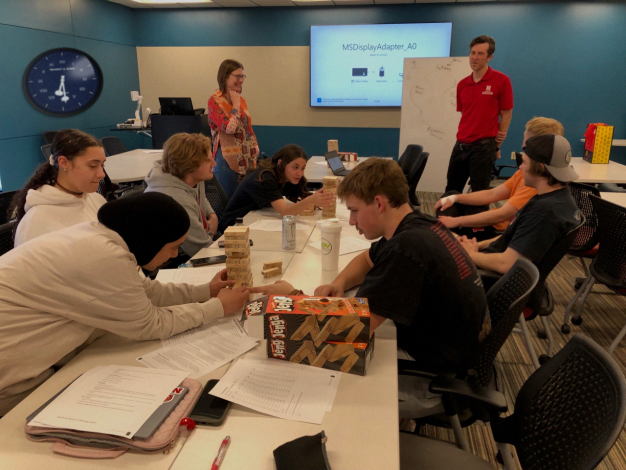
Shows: h=6 m=29
